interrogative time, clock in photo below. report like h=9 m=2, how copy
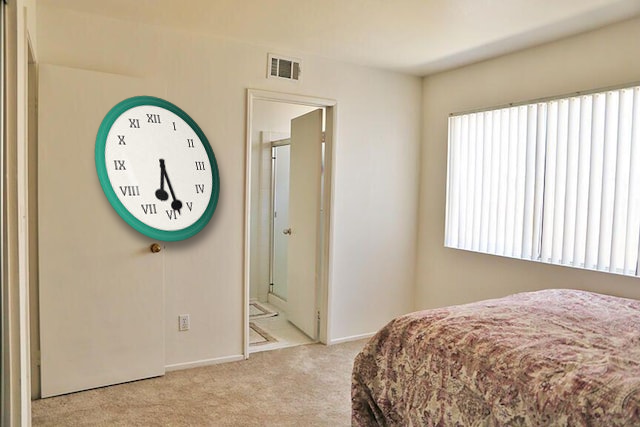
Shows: h=6 m=28
